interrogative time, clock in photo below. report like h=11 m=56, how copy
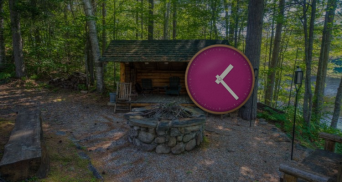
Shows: h=1 m=23
